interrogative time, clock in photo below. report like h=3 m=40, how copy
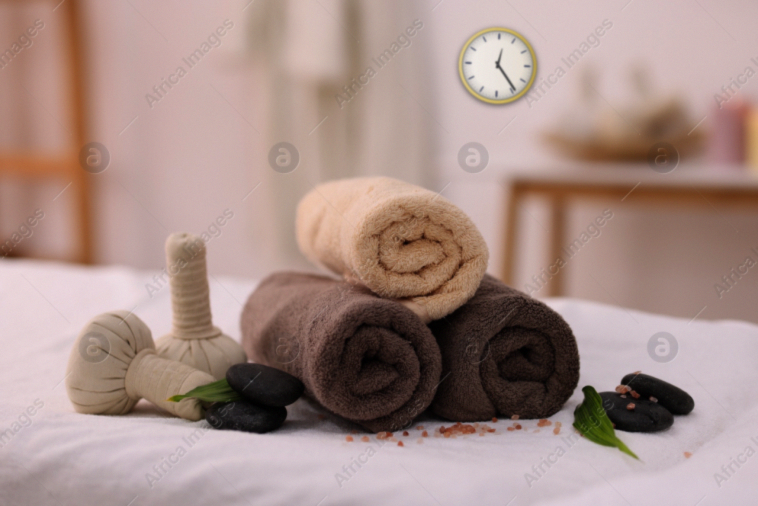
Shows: h=12 m=24
